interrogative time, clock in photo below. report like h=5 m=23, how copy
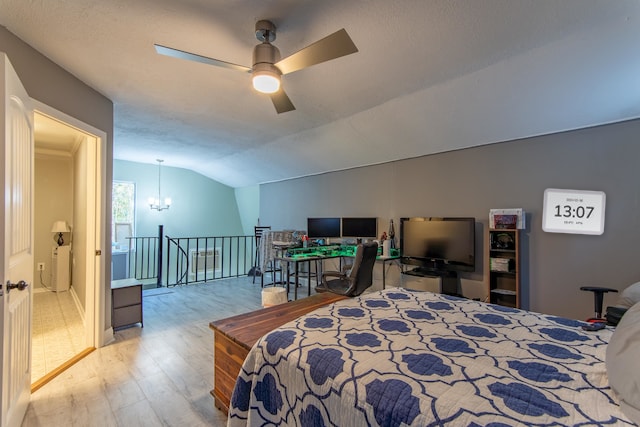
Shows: h=13 m=7
